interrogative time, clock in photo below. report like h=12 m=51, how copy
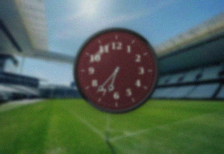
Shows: h=6 m=37
